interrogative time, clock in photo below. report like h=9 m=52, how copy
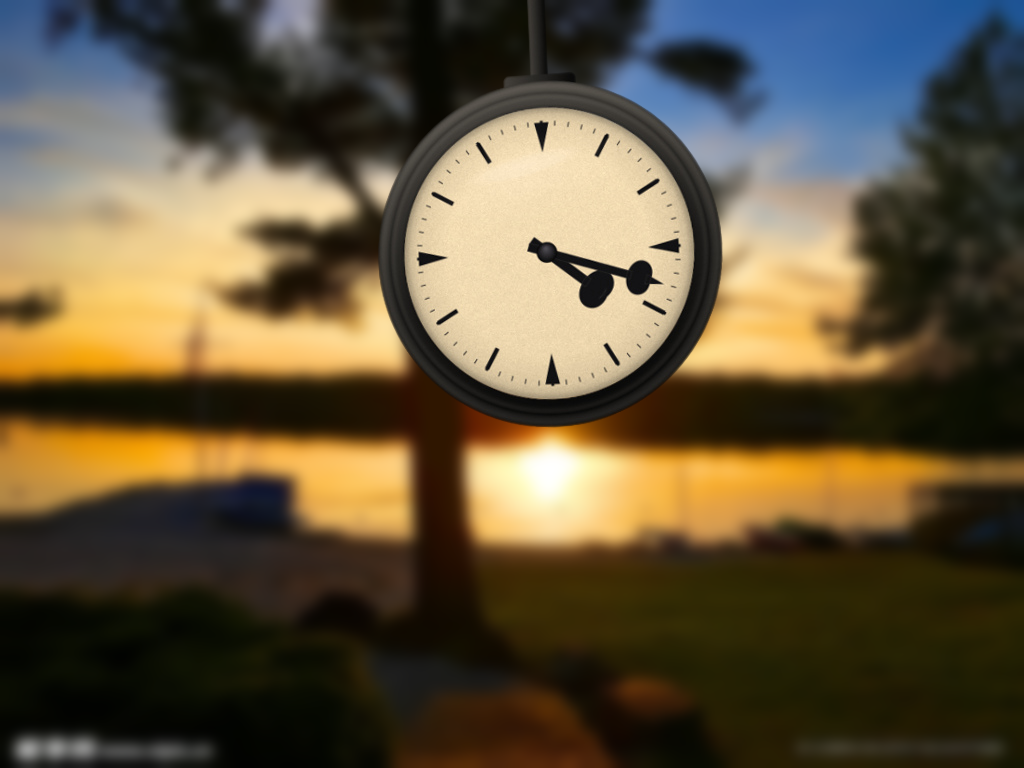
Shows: h=4 m=18
